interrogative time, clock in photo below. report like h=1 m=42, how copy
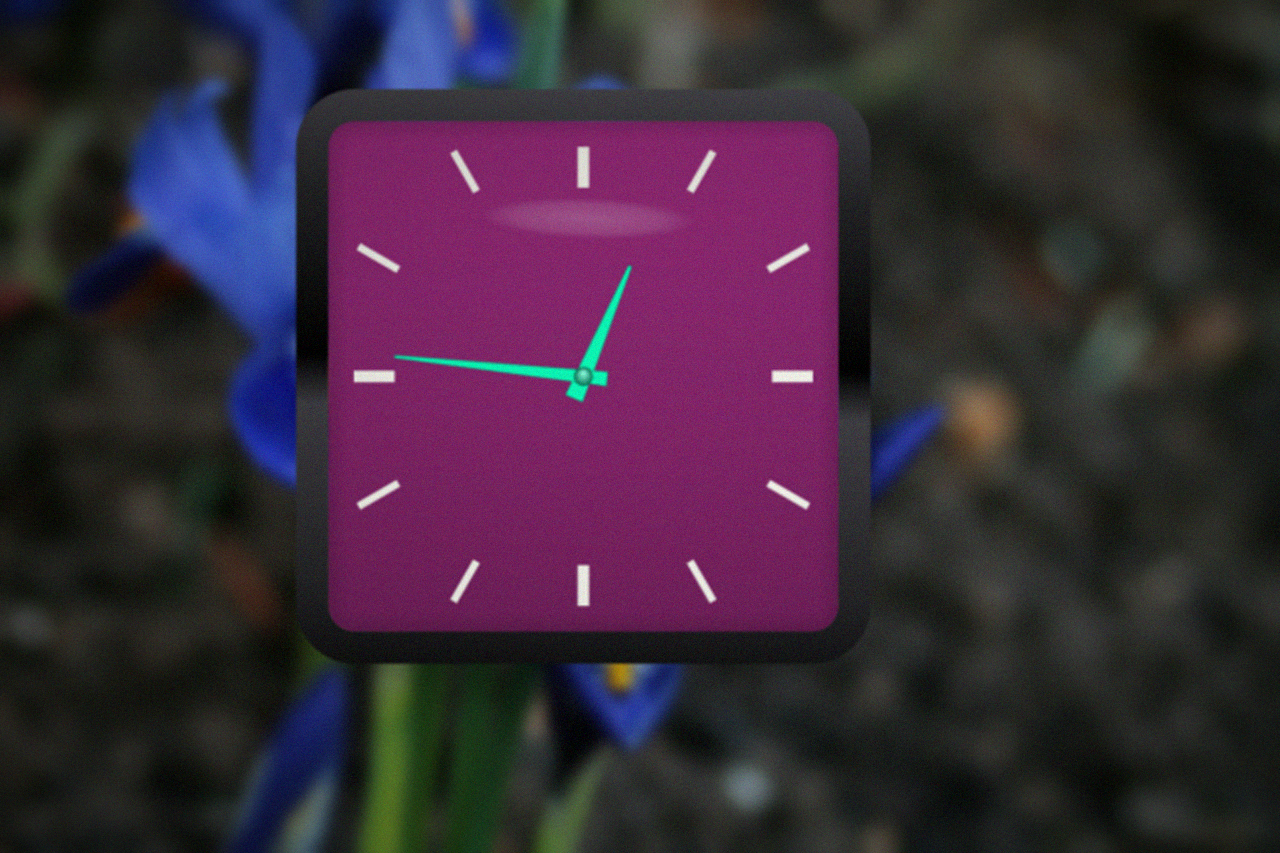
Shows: h=12 m=46
